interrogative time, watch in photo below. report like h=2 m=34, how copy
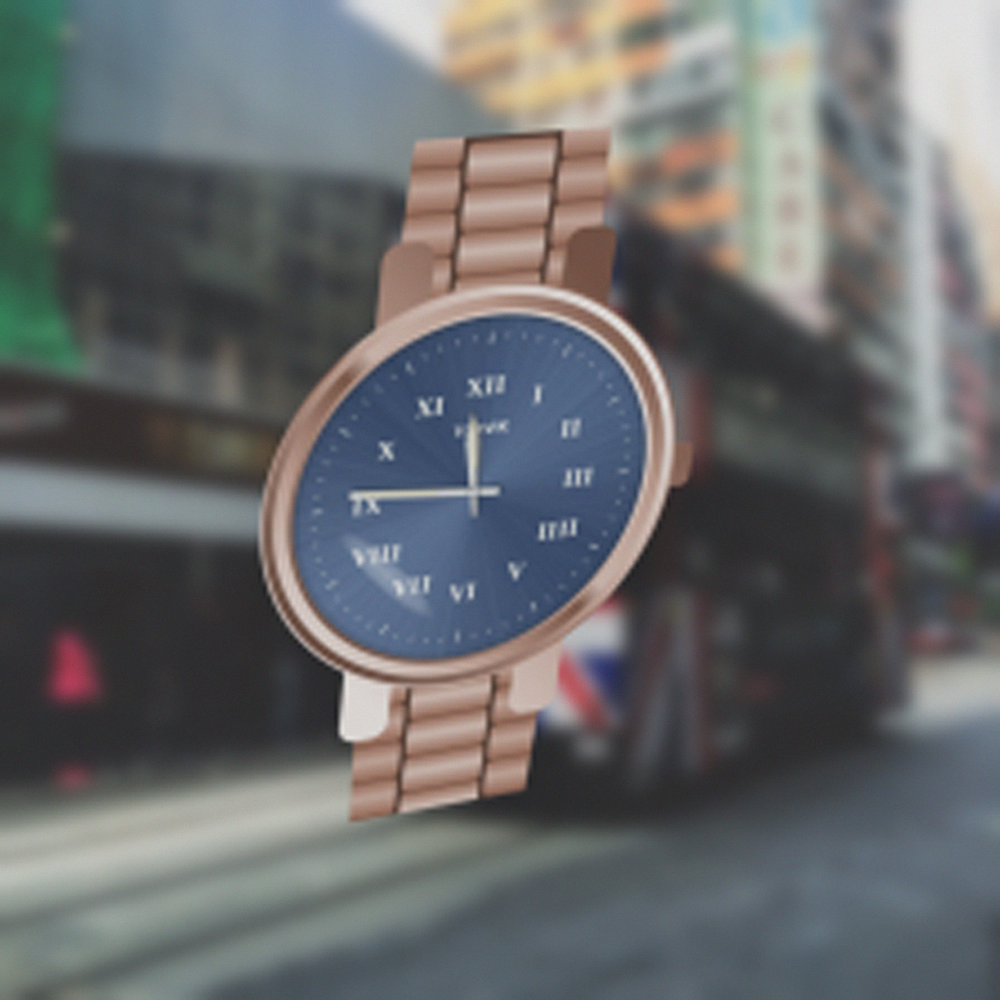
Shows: h=11 m=46
